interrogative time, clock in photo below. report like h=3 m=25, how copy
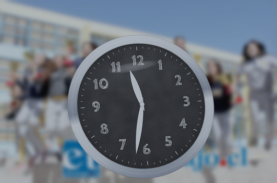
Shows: h=11 m=32
